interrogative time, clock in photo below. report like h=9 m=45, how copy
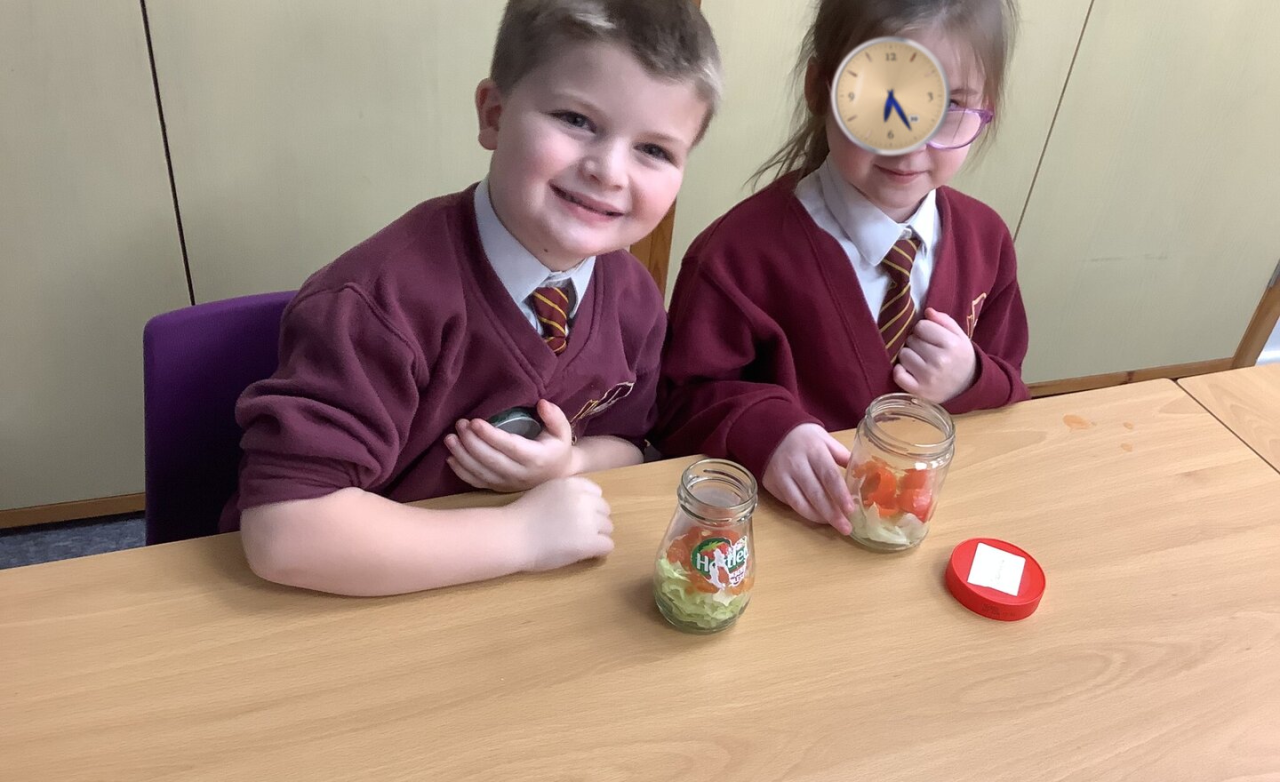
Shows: h=6 m=25
